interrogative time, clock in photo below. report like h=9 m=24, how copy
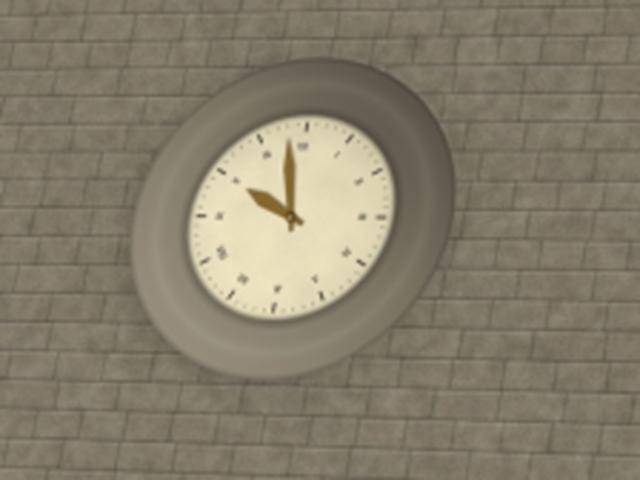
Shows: h=9 m=58
